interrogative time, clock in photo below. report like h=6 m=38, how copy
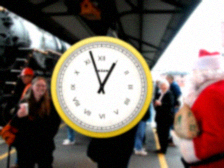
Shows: h=12 m=57
